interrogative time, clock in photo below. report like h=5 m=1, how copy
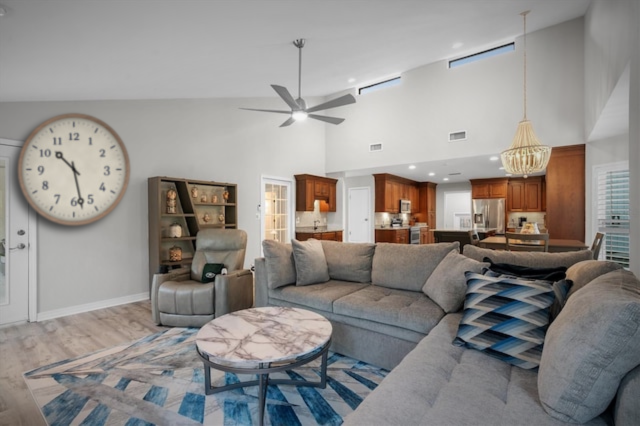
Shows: h=10 m=28
